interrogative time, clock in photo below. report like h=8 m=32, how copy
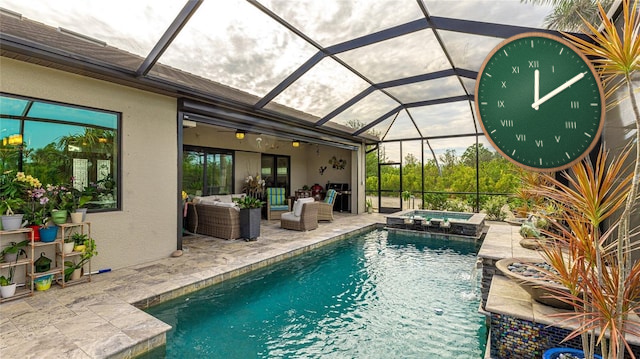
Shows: h=12 m=10
